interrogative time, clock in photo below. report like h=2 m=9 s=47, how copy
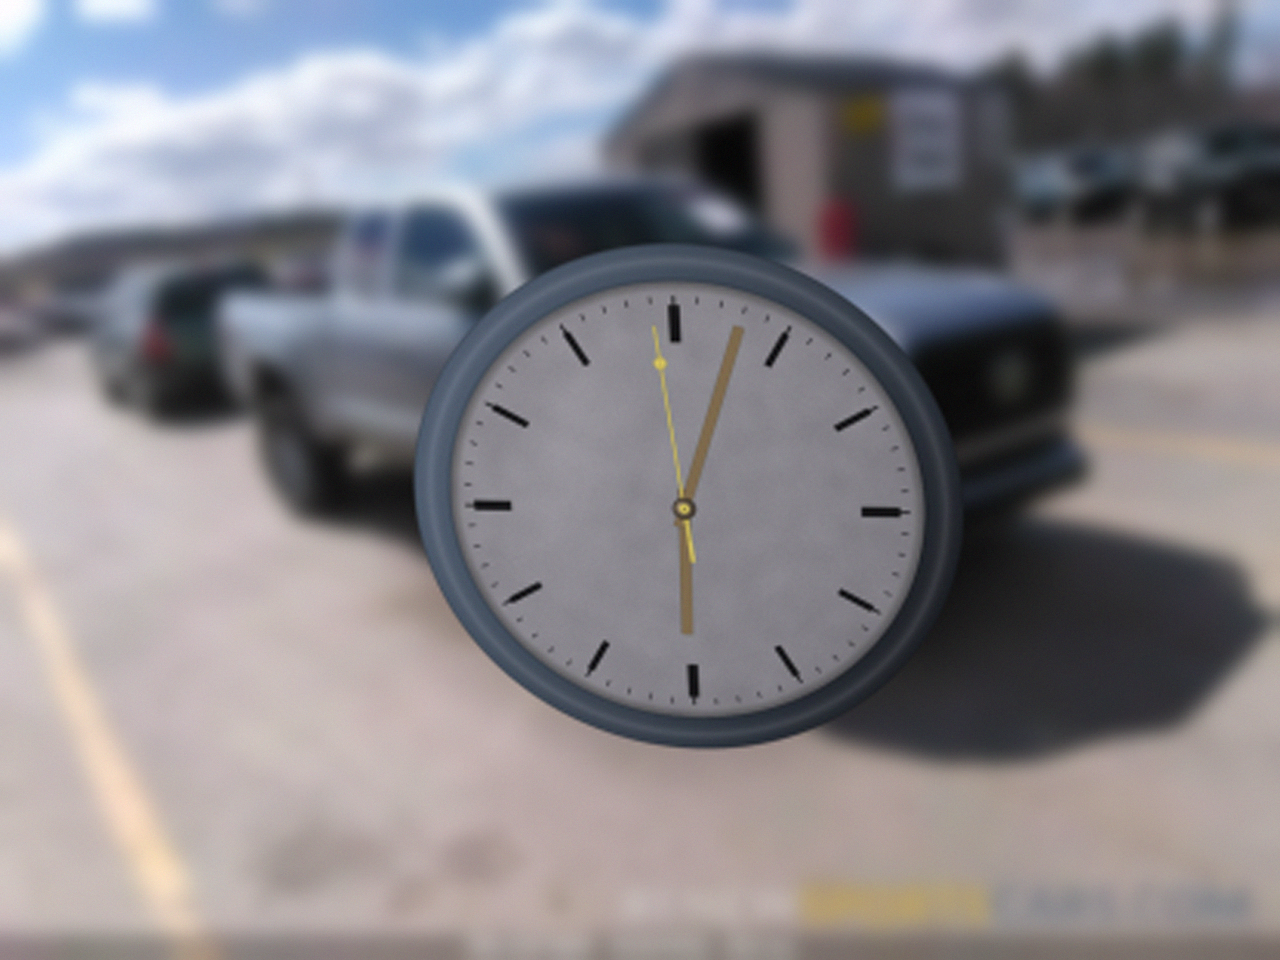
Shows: h=6 m=2 s=59
